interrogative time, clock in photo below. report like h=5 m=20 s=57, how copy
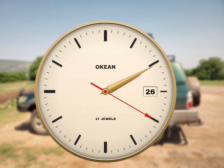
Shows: h=2 m=10 s=20
